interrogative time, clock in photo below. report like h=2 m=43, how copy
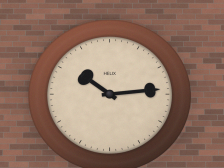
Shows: h=10 m=14
